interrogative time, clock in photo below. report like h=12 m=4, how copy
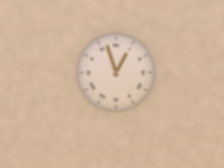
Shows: h=12 m=57
